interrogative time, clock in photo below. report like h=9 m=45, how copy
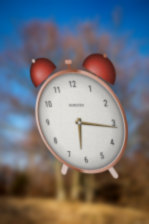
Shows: h=6 m=16
